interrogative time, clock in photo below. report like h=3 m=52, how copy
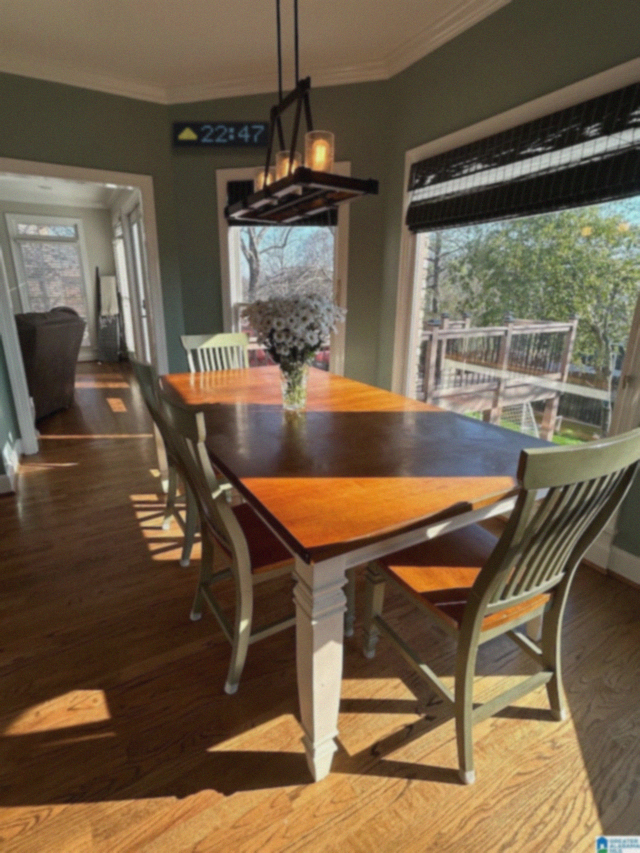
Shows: h=22 m=47
